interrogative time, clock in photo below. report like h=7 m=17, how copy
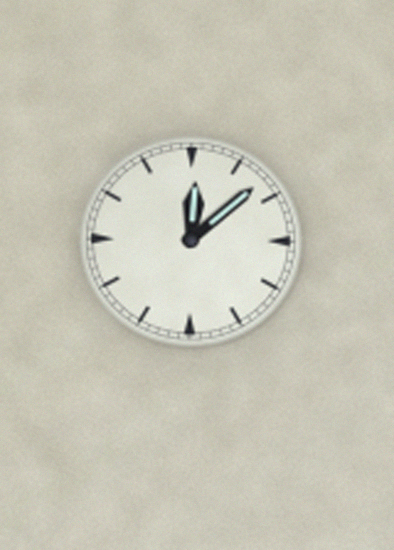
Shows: h=12 m=8
